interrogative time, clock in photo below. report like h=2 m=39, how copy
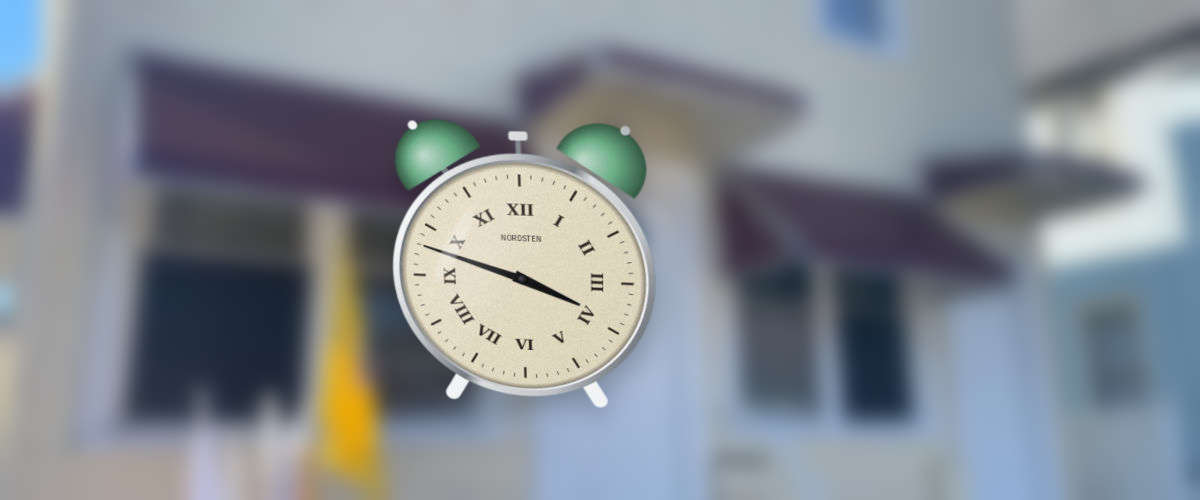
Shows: h=3 m=48
